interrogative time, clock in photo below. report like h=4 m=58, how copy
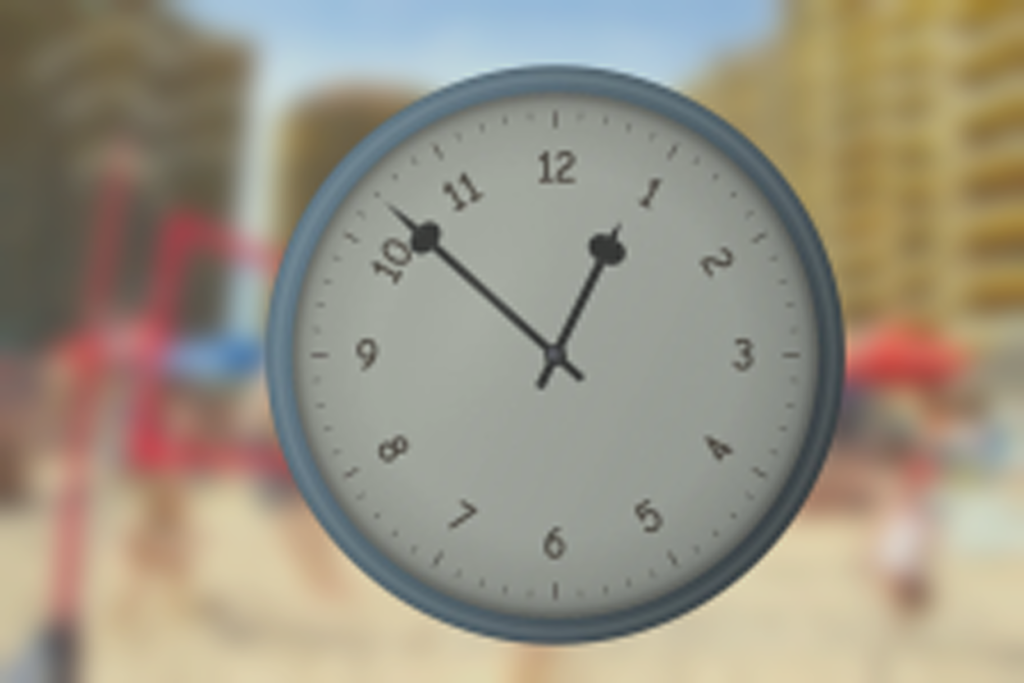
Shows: h=12 m=52
